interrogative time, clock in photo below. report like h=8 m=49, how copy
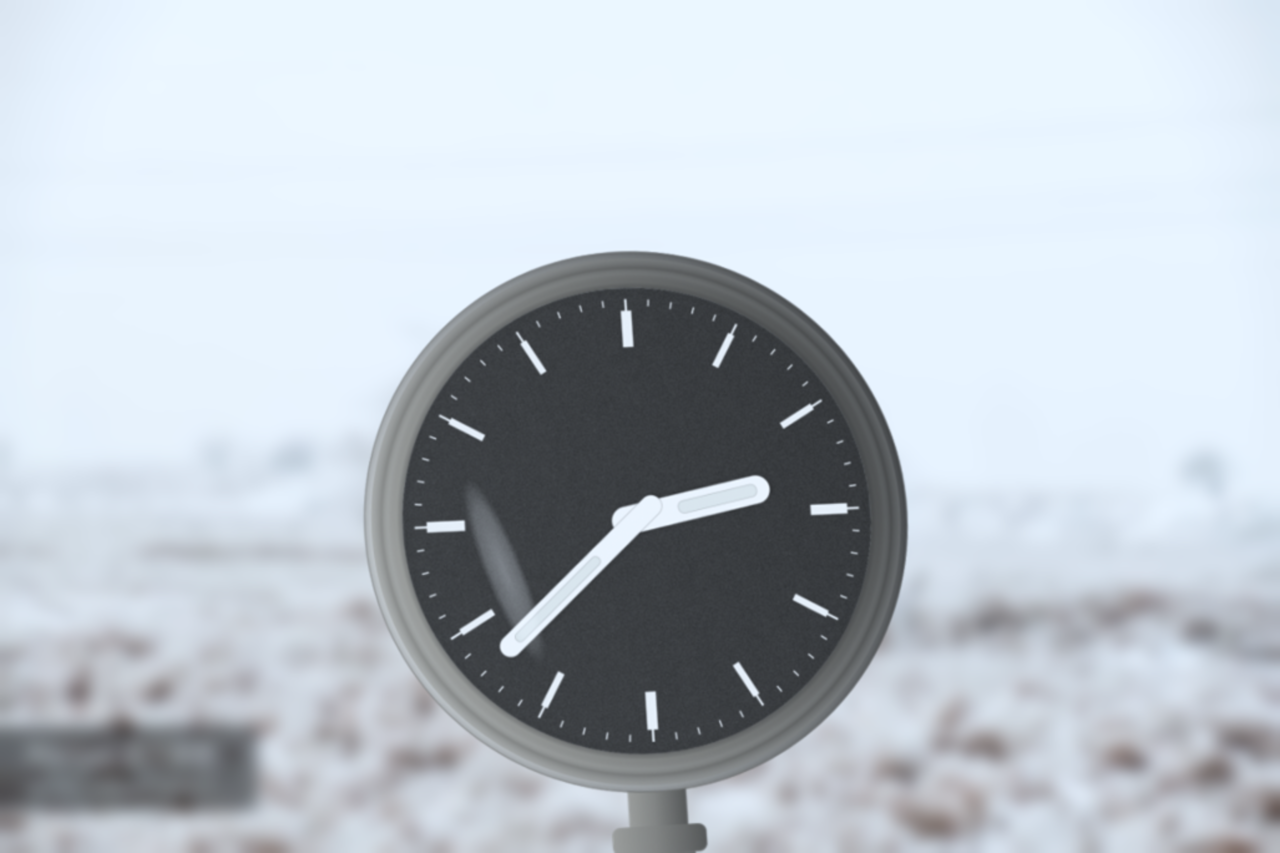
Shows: h=2 m=38
